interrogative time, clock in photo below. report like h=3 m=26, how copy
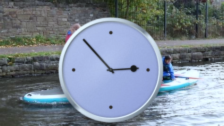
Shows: h=2 m=53
